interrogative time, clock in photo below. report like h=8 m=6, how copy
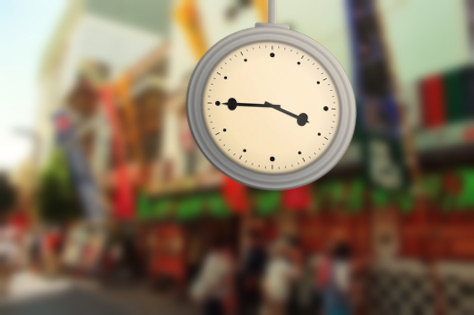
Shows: h=3 m=45
